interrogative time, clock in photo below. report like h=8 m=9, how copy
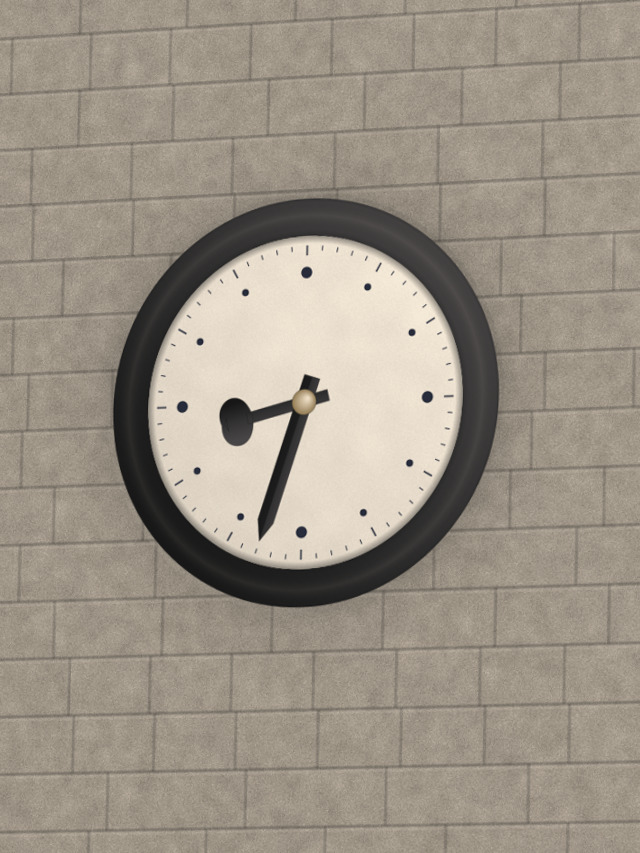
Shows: h=8 m=33
